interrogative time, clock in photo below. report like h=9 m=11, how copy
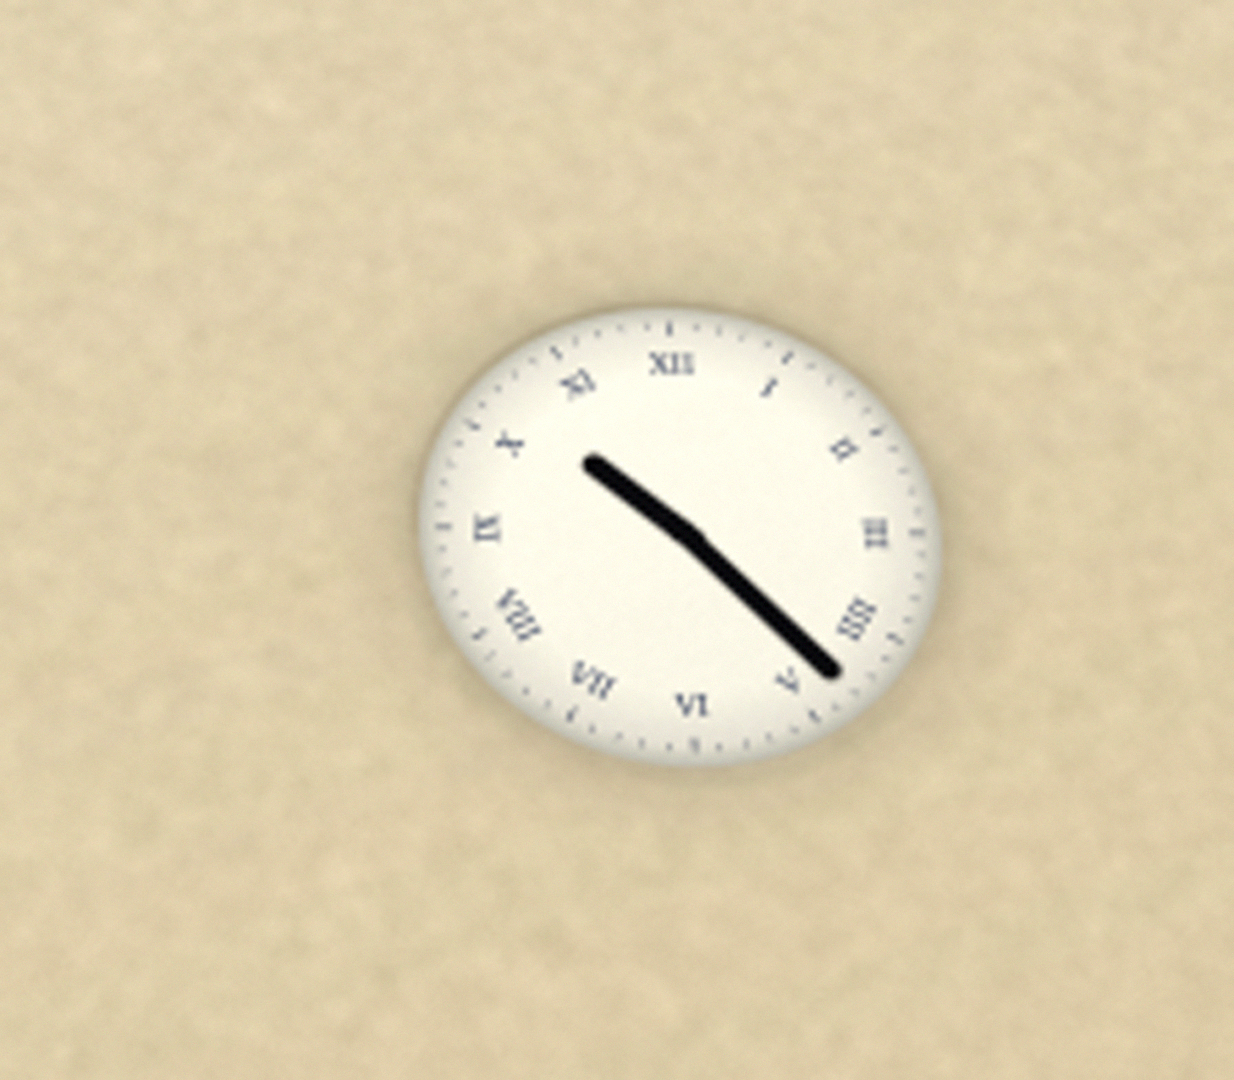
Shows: h=10 m=23
